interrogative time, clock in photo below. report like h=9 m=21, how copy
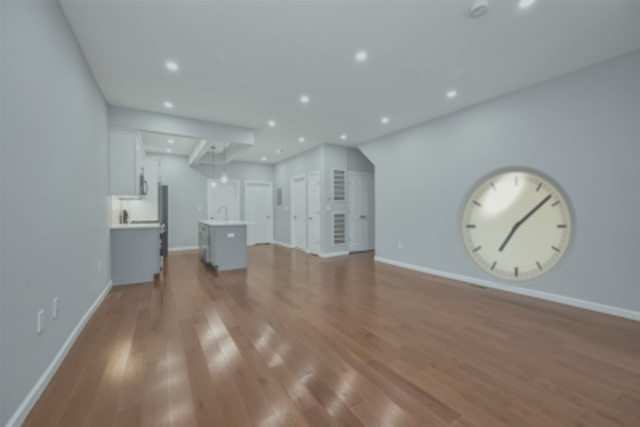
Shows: h=7 m=8
